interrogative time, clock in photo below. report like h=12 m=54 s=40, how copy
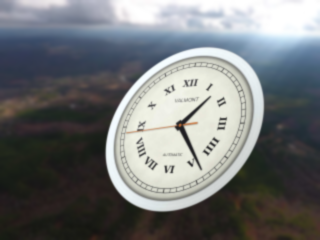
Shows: h=1 m=23 s=44
